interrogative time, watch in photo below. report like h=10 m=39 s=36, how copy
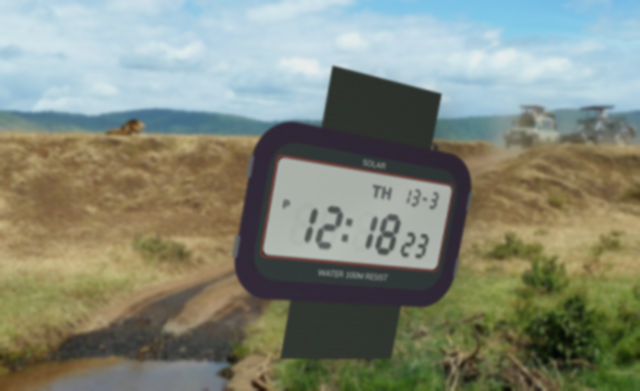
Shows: h=12 m=18 s=23
